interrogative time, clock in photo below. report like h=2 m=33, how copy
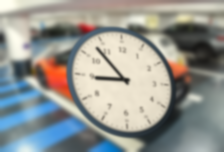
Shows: h=8 m=53
